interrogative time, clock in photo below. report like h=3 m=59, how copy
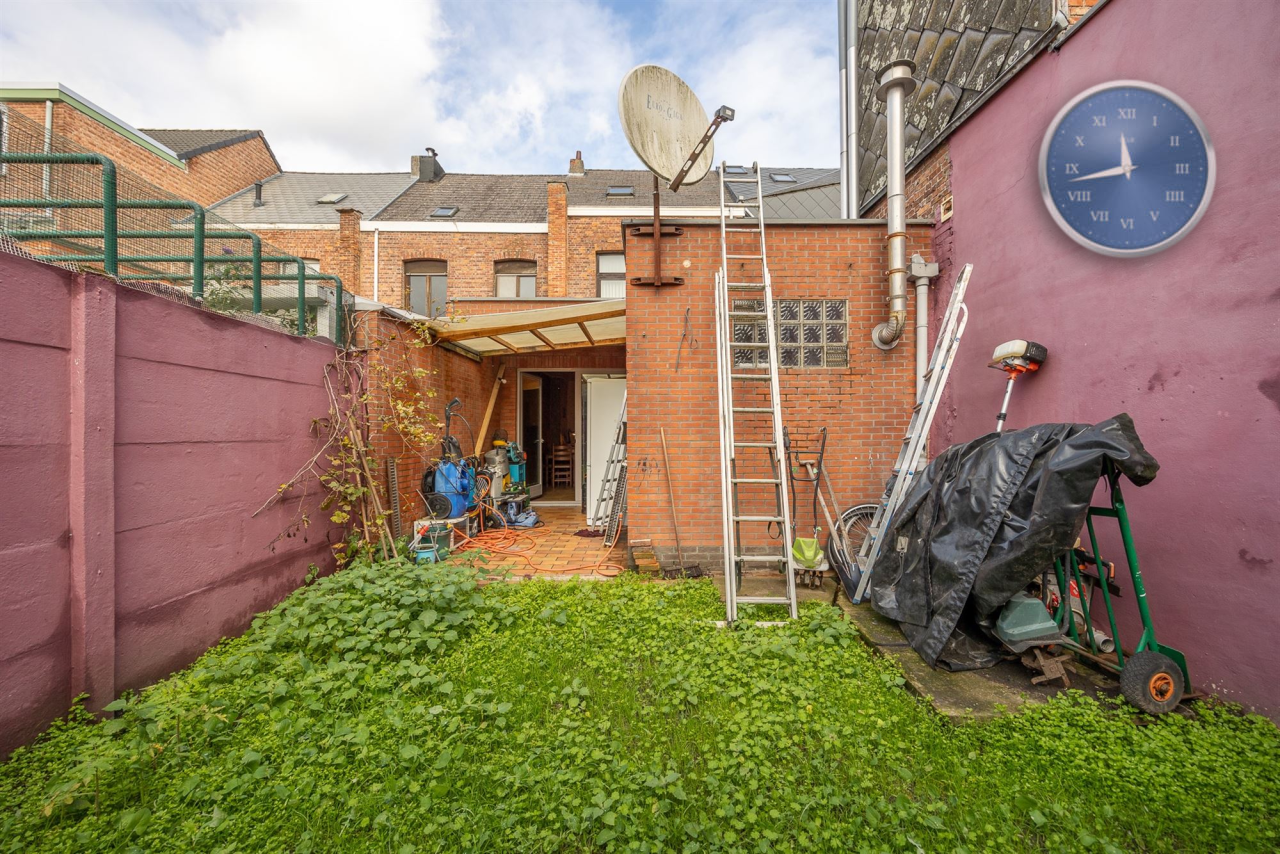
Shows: h=11 m=43
